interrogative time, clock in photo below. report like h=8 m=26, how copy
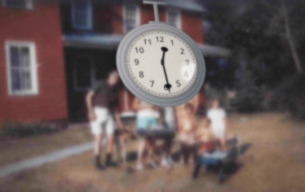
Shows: h=12 m=29
